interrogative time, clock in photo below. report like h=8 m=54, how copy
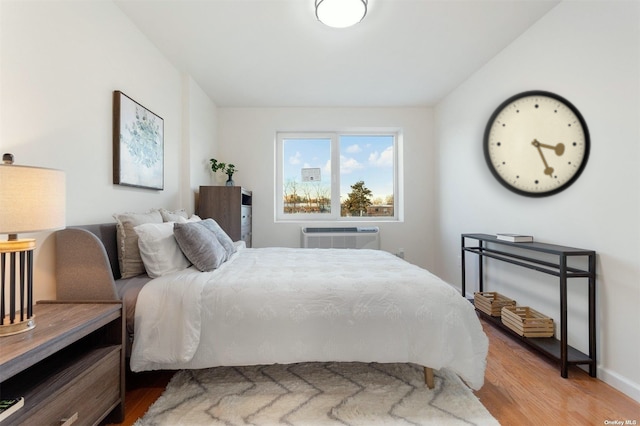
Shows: h=3 m=26
